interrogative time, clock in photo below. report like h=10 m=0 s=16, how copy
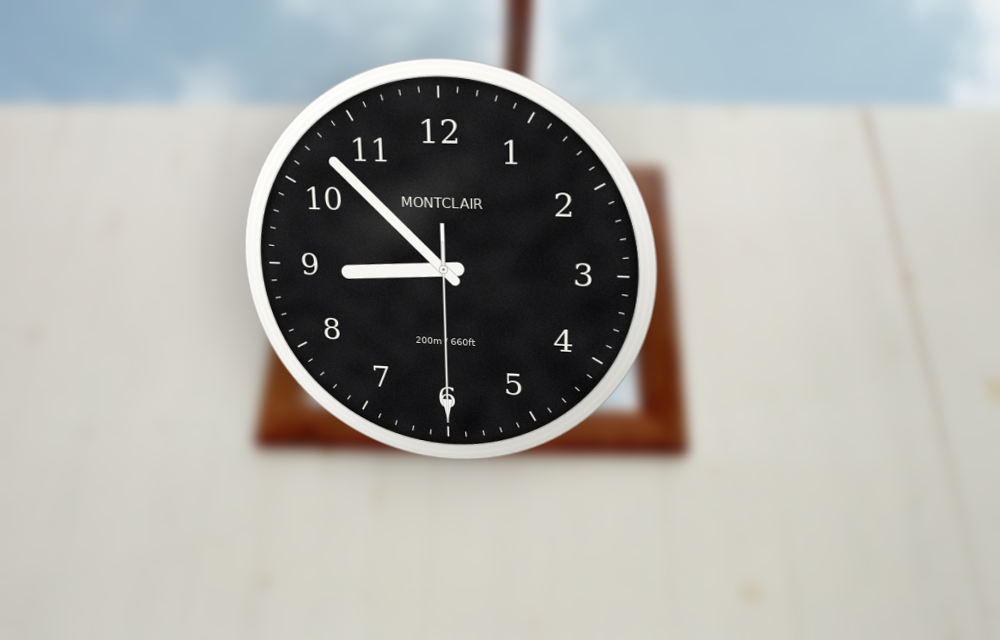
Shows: h=8 m=52 s=30
